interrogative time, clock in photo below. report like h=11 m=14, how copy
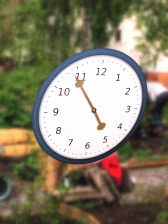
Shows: h=4 m=54
